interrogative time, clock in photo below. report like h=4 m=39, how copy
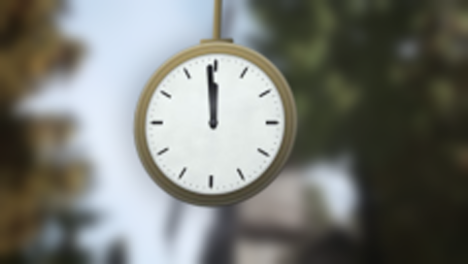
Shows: h=11 m=59
